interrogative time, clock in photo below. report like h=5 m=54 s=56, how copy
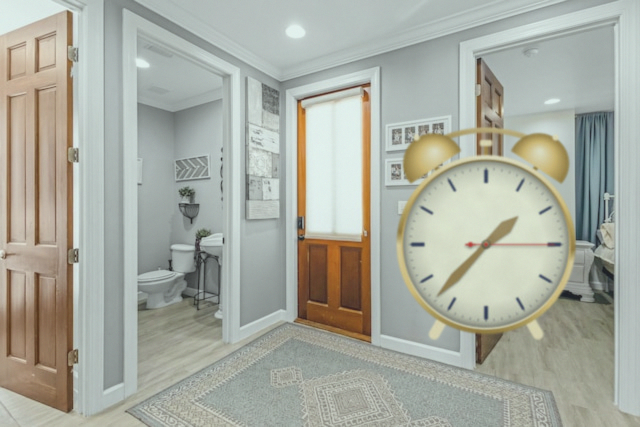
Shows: h=1 m=37 s=15
